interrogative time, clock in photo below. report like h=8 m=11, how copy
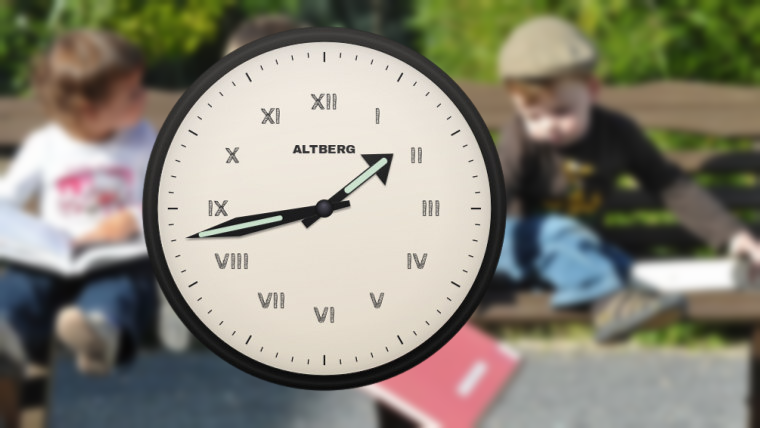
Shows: h=1 m=43
